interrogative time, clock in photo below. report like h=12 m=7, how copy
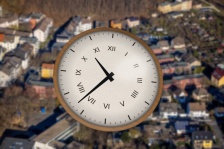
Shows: h=10 m=37
